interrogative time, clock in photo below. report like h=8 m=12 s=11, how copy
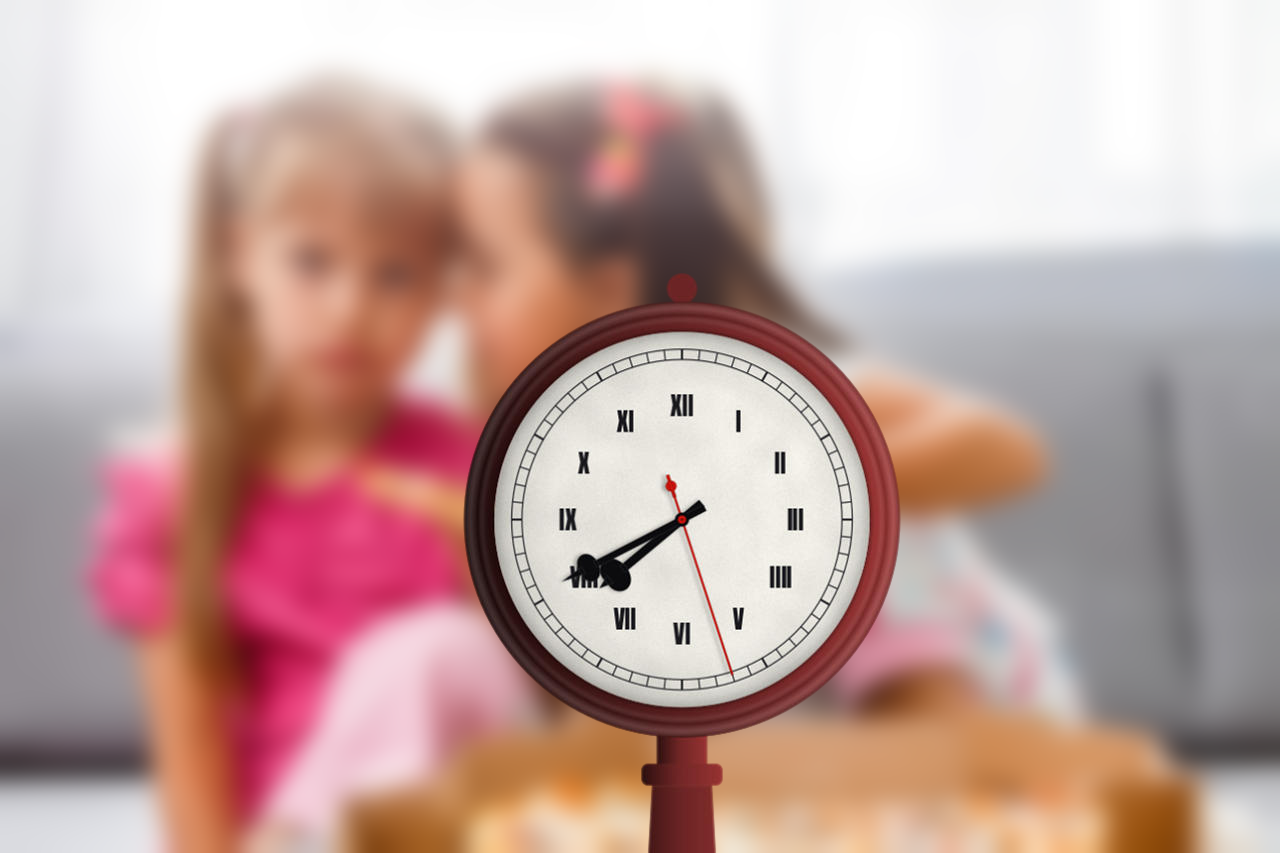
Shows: h=7 m=40 s=27
